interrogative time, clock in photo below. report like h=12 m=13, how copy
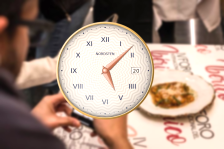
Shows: h=5 m=8
